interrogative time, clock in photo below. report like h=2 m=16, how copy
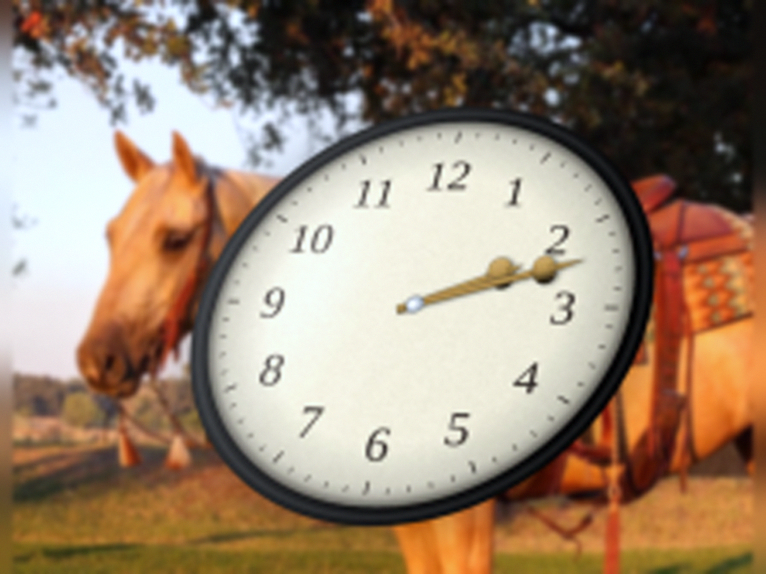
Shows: h=2 m=12
